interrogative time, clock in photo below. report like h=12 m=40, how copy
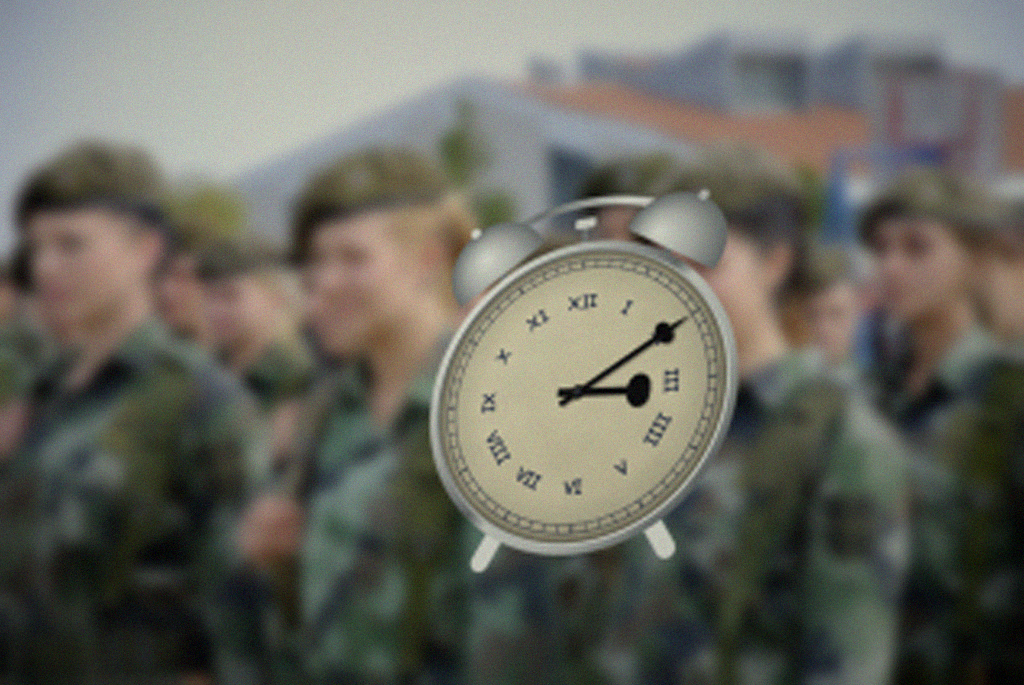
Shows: h=3 m=10
